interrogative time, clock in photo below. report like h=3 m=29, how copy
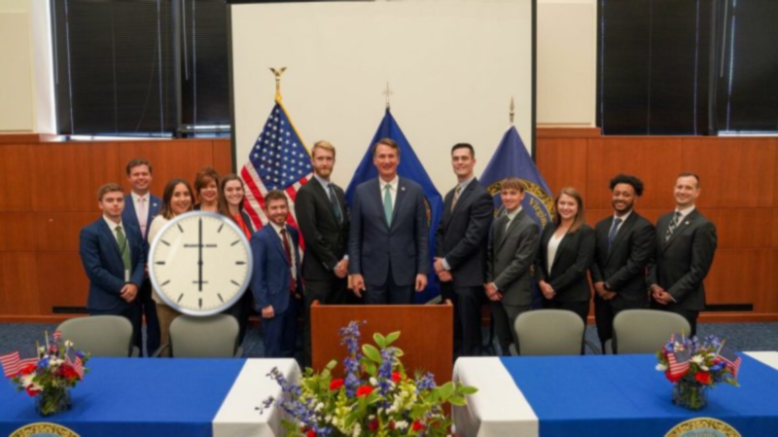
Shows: h=6 m=0
